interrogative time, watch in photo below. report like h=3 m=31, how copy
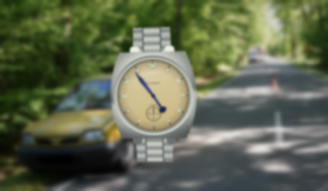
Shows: h=4 m=54
